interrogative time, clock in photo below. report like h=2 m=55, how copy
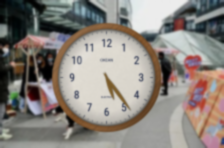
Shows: h=5 m=24
